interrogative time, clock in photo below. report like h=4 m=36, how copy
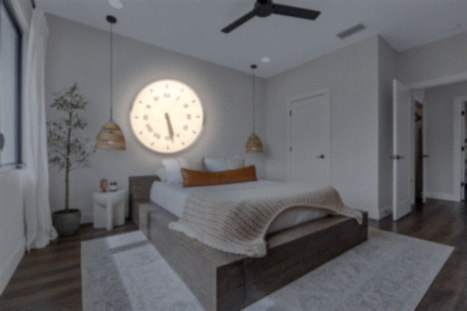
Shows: h=5 m=28
